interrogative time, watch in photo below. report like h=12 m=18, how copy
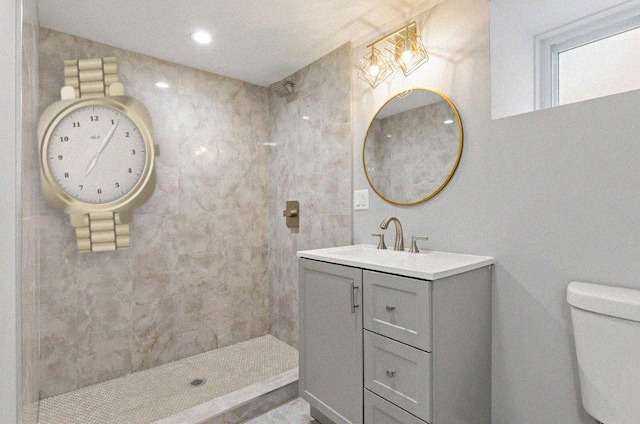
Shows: h=7 m=6
